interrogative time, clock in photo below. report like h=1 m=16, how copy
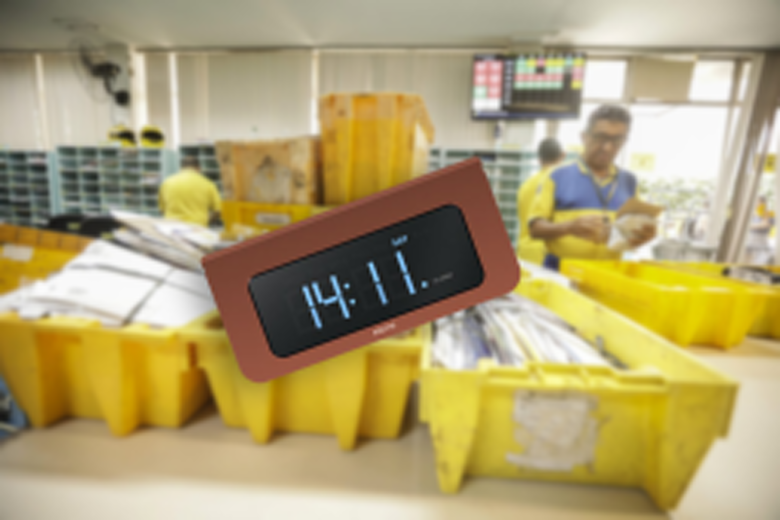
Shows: h=14 m=11
